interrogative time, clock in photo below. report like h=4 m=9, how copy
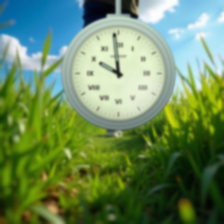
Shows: h=9 m=59
